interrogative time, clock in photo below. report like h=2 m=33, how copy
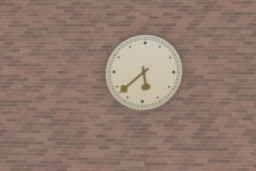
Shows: h=5 m=38
